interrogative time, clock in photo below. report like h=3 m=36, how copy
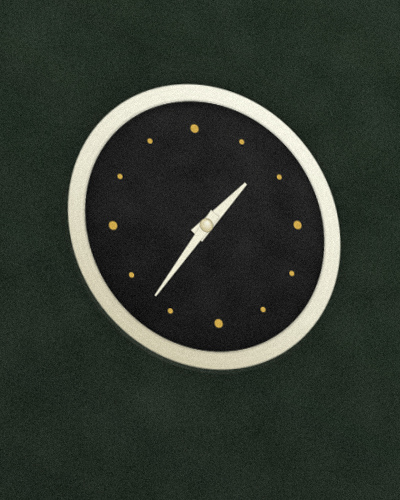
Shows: h=1 m=37
